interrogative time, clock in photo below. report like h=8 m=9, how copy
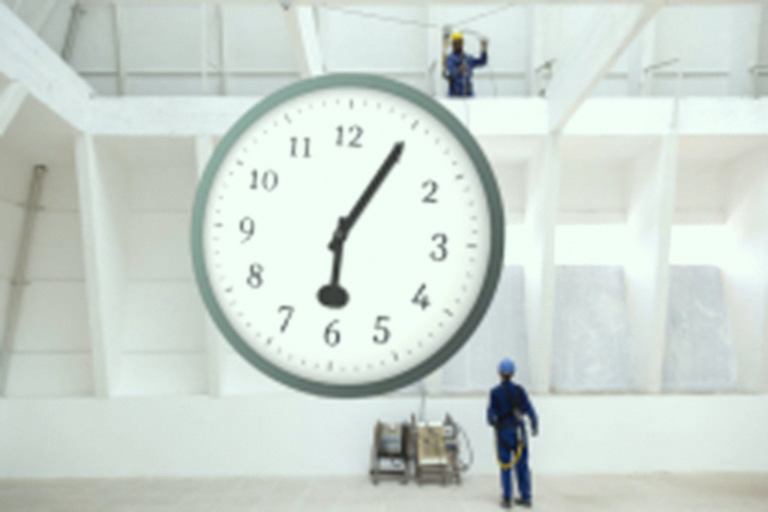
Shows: h=6 m=5
